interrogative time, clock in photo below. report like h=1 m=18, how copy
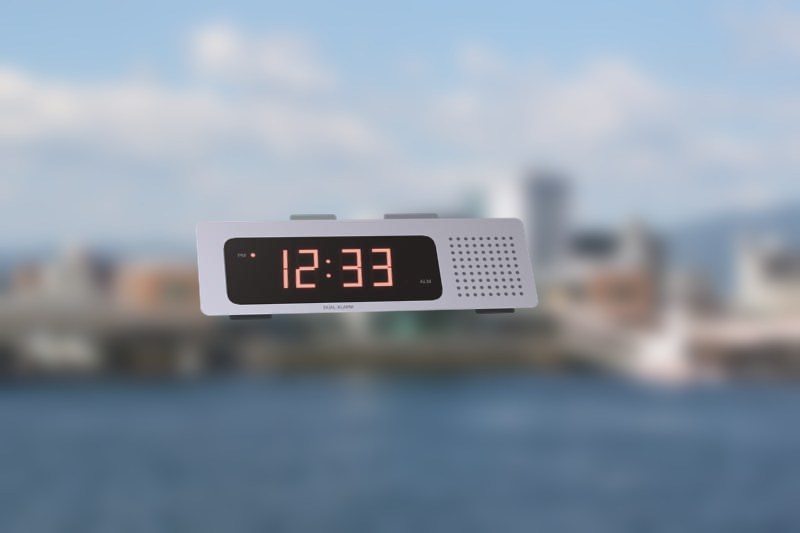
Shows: h=12 m=33
